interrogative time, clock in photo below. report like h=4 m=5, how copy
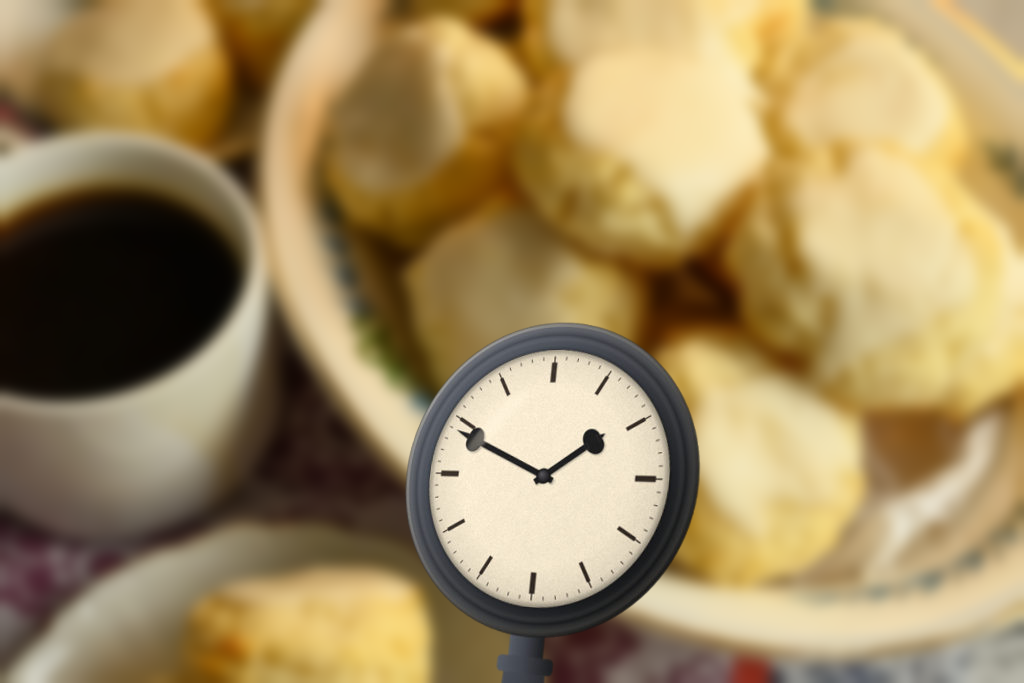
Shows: h=1 m=49
